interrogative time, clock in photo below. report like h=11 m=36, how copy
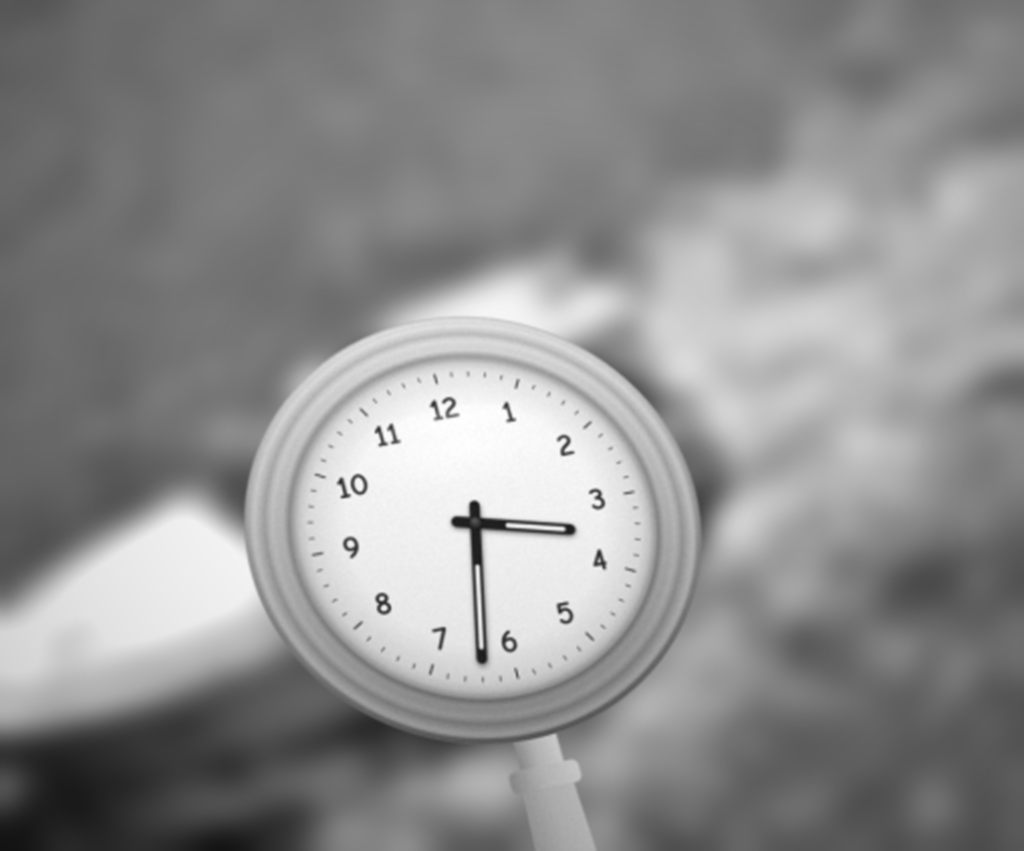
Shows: h=3 m=32
